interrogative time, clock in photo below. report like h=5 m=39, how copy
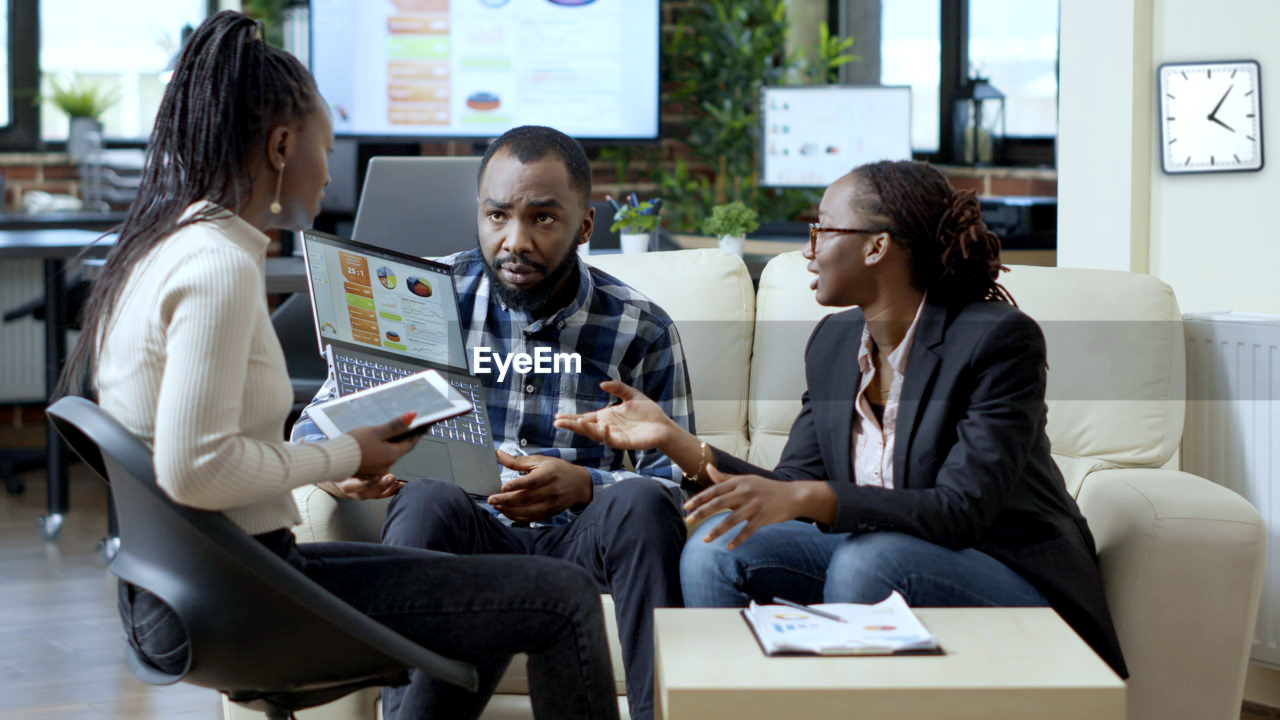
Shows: h=4 m=6
